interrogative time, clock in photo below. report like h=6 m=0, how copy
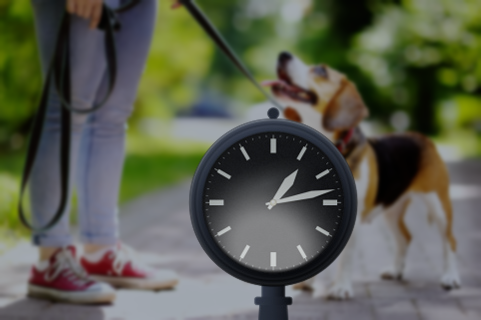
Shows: h=1 m=13
